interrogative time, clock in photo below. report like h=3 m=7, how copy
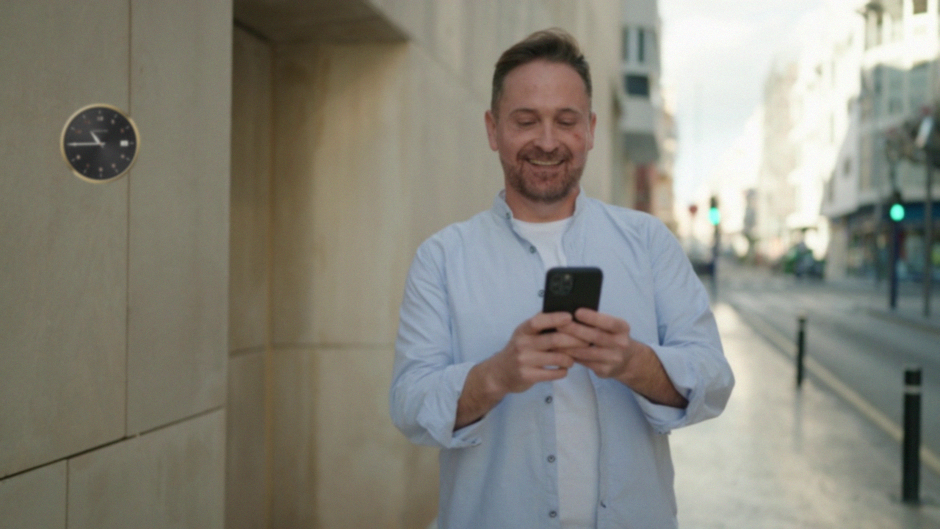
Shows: h=10 m=45
